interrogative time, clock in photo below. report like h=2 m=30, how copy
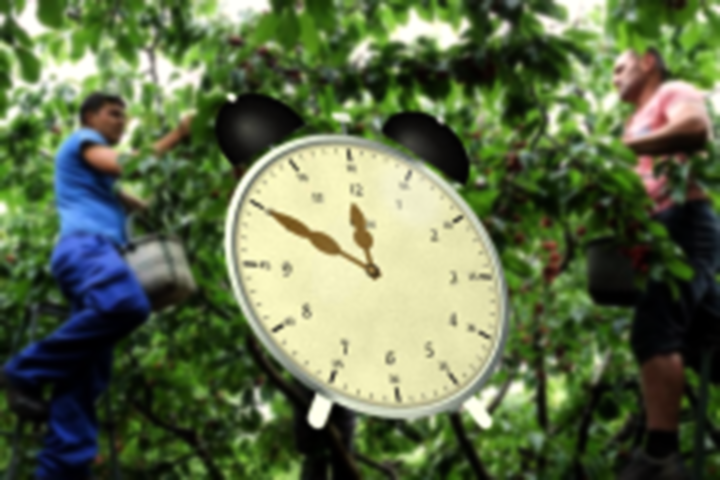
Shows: h=11 m=50
